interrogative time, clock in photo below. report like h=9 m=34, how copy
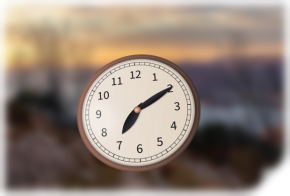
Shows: h=7 m=10
